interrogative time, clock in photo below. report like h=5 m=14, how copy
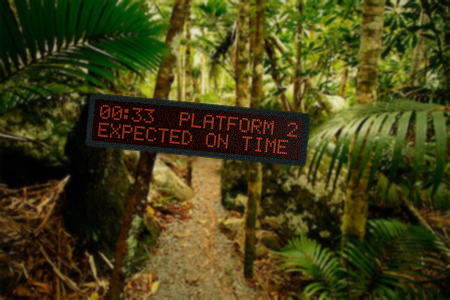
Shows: h=0 m=33
